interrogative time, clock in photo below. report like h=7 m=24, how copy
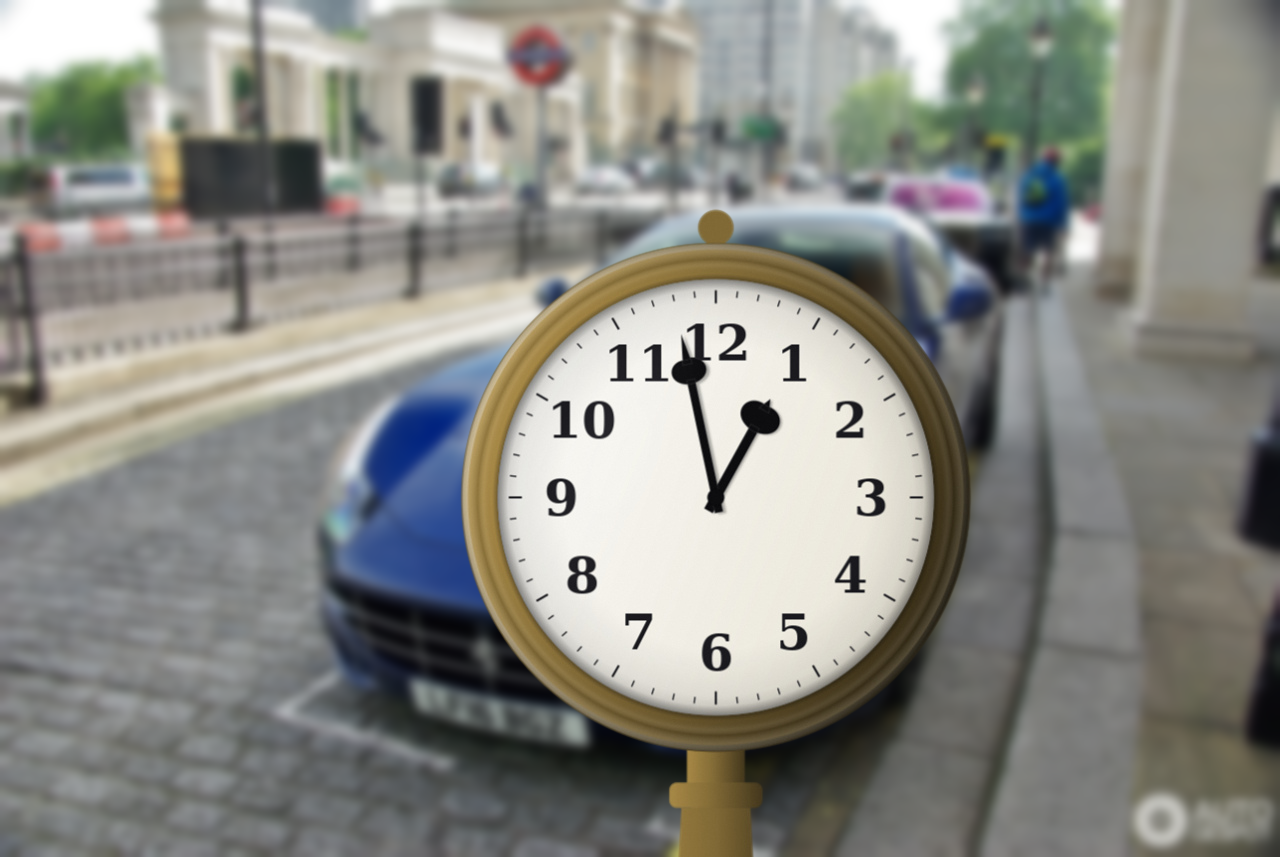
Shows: h=12 m=58
